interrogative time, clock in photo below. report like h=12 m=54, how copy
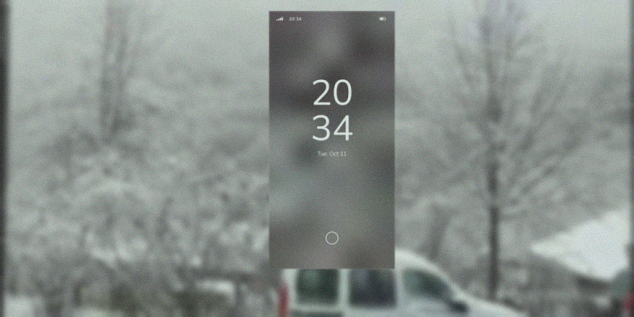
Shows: h=20 m=34
